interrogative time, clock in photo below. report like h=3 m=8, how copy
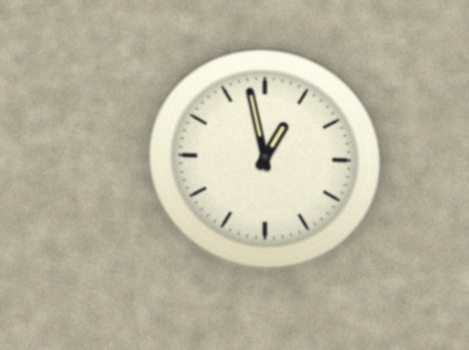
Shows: h=12 m=58
